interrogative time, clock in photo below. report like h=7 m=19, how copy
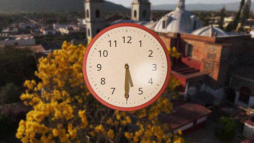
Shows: h=5 m=30
